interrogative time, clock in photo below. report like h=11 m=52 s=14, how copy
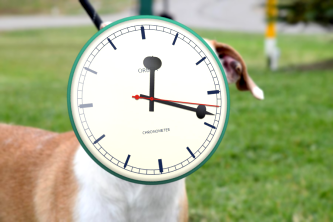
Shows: h=12 m=18 s=17
